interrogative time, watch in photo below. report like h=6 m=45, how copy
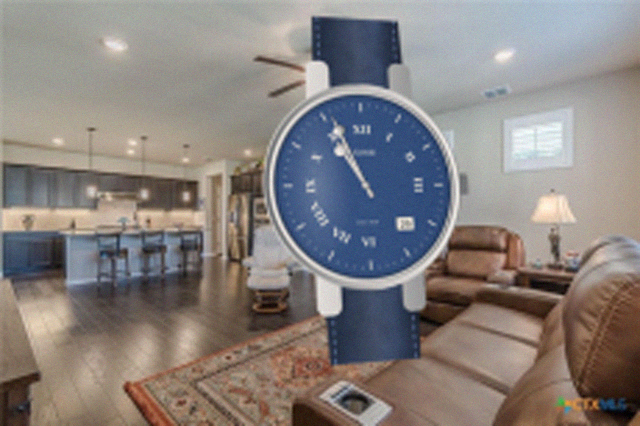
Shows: h=10 m=56
